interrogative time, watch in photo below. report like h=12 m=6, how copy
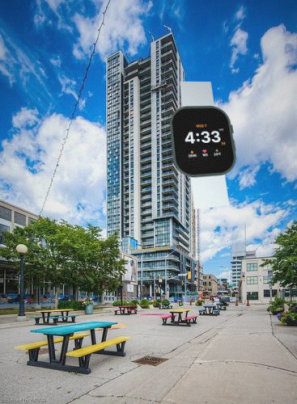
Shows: h=4 m=33
